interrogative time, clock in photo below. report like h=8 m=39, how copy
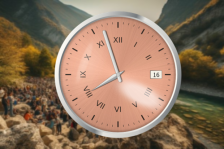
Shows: h=7 m=57
